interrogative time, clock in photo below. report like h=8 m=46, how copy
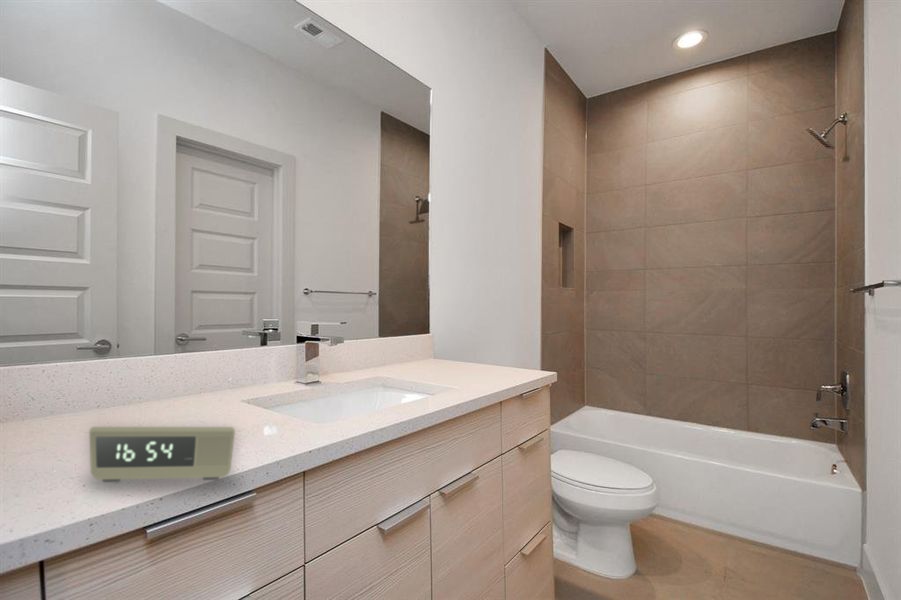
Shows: h=16 m=54
